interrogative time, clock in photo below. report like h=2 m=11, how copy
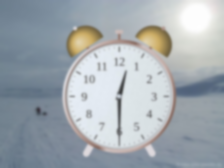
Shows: h=12 m=30
